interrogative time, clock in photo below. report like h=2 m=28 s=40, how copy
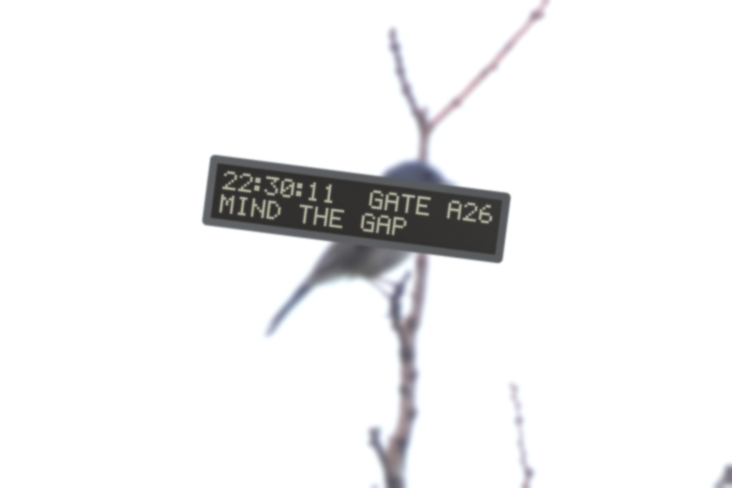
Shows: h=22 m=30 s=11
